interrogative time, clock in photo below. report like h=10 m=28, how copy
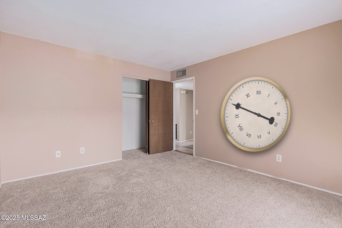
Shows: h=3 m=49
